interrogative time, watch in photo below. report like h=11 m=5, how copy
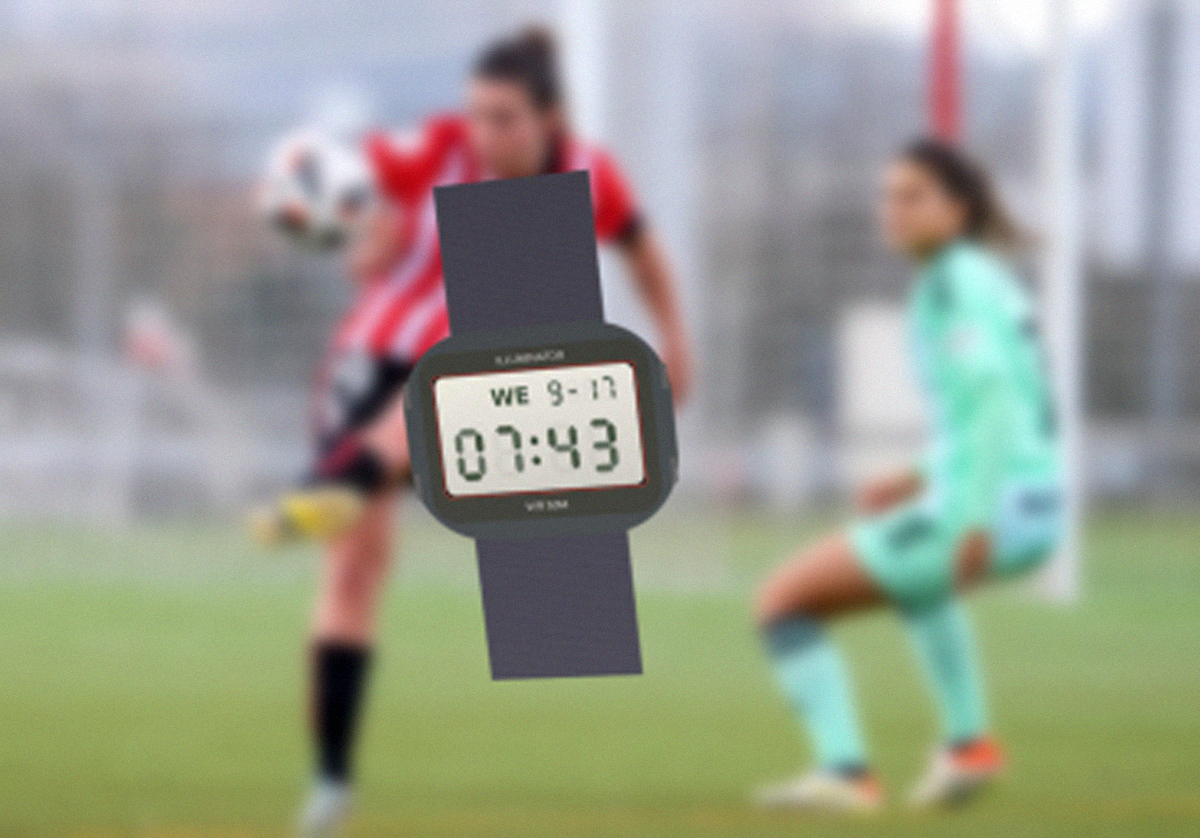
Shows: h=7 m=43
